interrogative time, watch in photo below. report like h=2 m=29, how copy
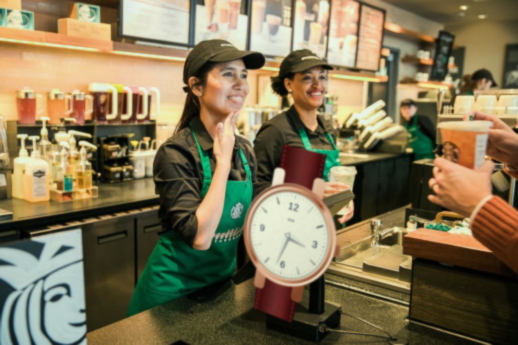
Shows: h=3 m=32
